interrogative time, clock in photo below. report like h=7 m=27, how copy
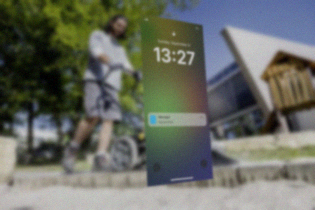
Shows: h=13 m=27
